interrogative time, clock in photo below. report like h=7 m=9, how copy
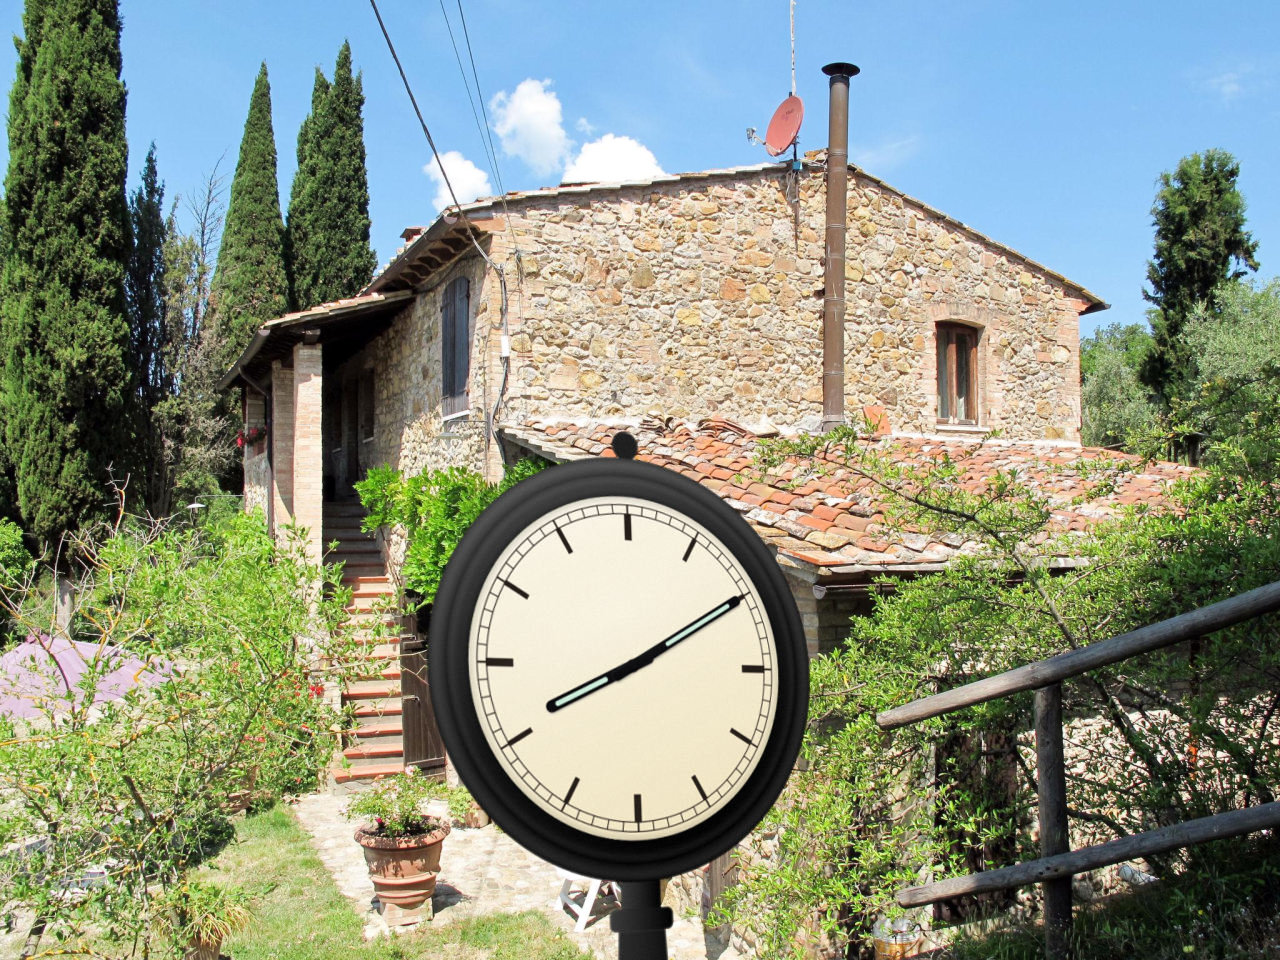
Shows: h=8 m=10
